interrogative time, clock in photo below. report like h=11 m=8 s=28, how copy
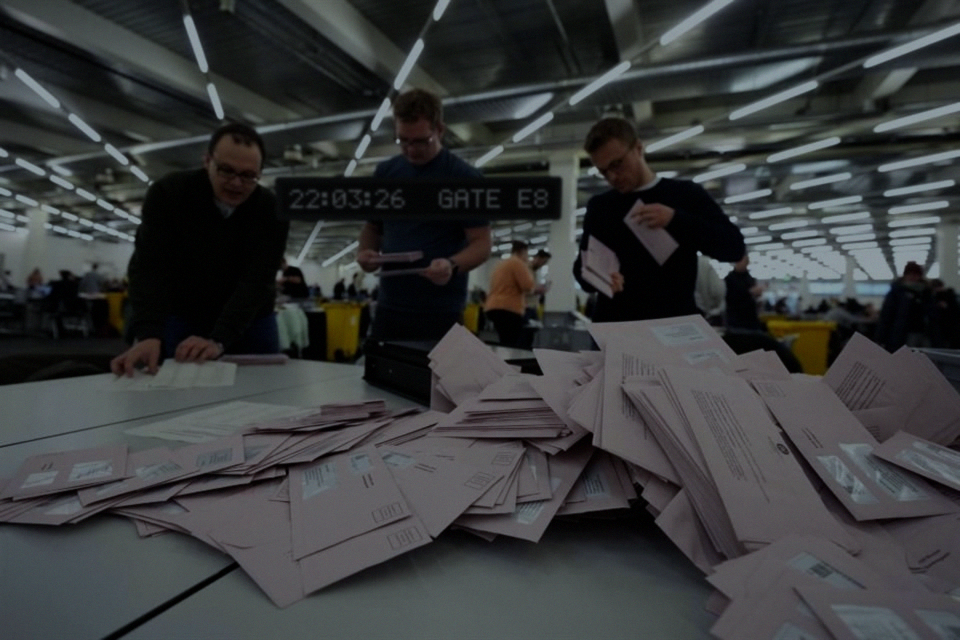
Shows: h=22 m=3 s=26
